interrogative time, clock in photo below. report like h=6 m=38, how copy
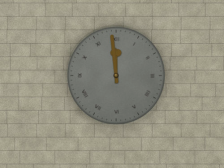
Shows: h=11 m=59
